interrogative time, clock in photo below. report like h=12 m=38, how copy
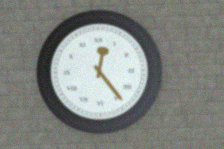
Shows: h=12 m=24
